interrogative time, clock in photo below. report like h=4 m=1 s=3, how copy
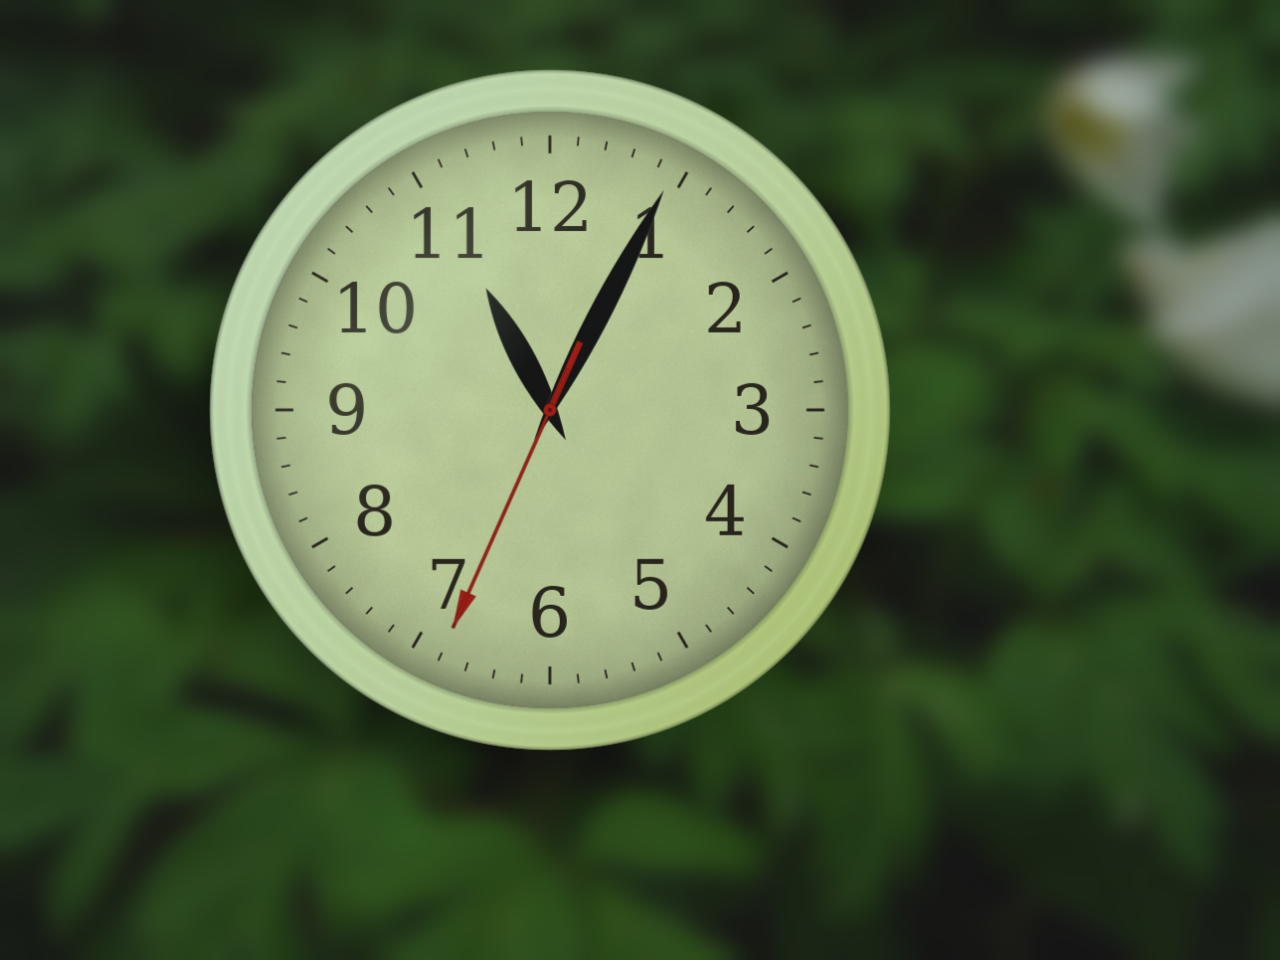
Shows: h=11 m=4 s=34
